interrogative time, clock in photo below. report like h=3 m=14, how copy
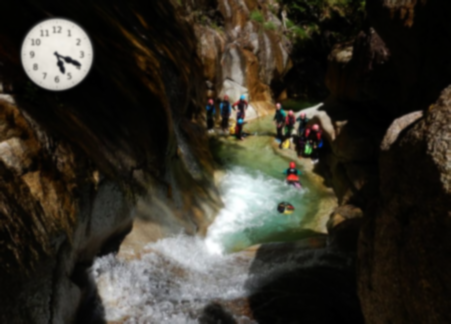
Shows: h=5 m=19
